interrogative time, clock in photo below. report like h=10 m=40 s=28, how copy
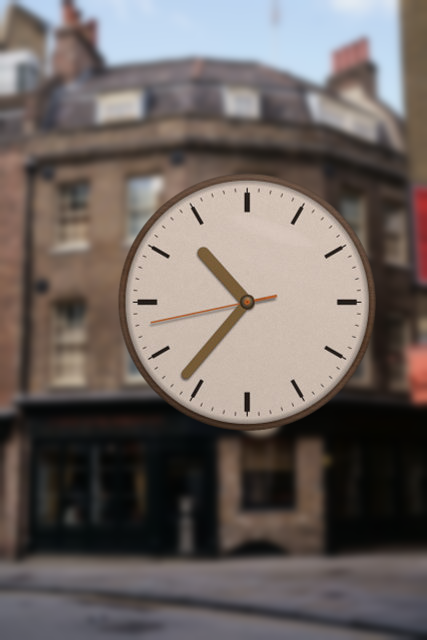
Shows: h=10 m=36 s=43
